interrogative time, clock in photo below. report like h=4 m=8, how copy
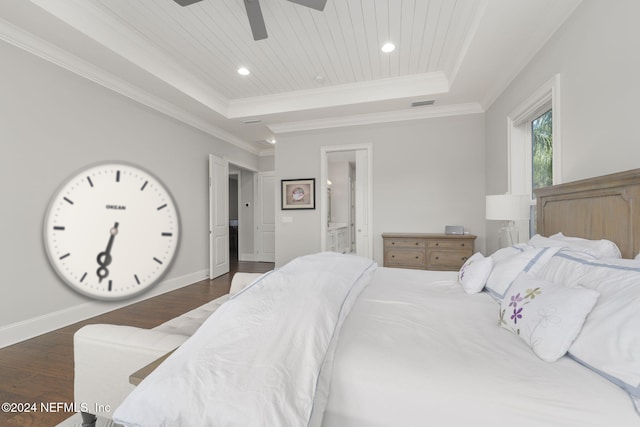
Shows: h=6 m=32
